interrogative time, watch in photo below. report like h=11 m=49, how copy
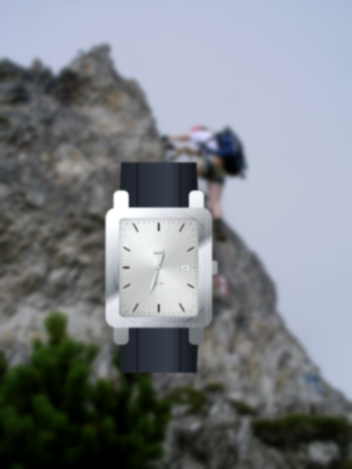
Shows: h=12 m=33
